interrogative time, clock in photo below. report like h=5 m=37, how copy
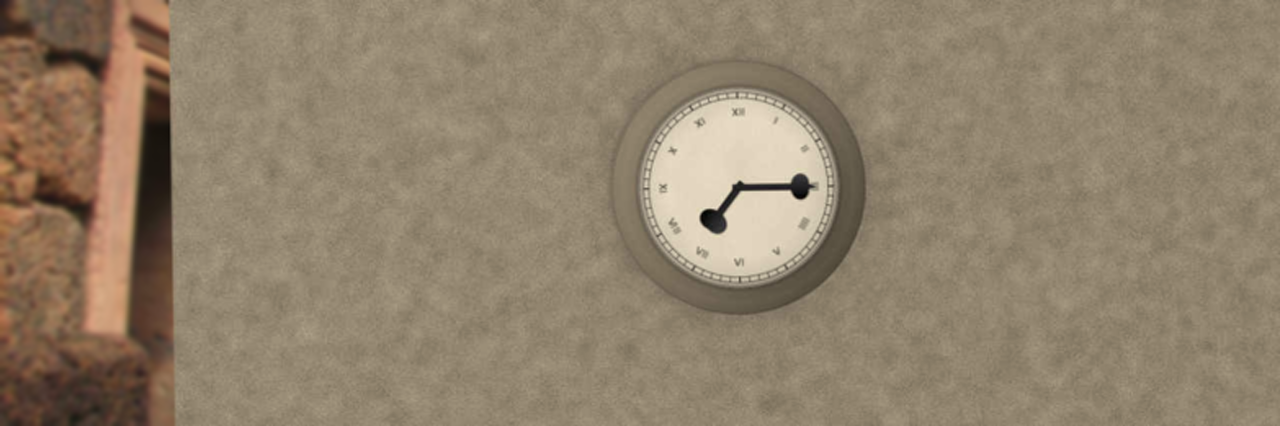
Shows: h=7 m=15
